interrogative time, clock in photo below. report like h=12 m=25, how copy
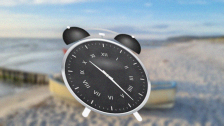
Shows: h=10 m=23
